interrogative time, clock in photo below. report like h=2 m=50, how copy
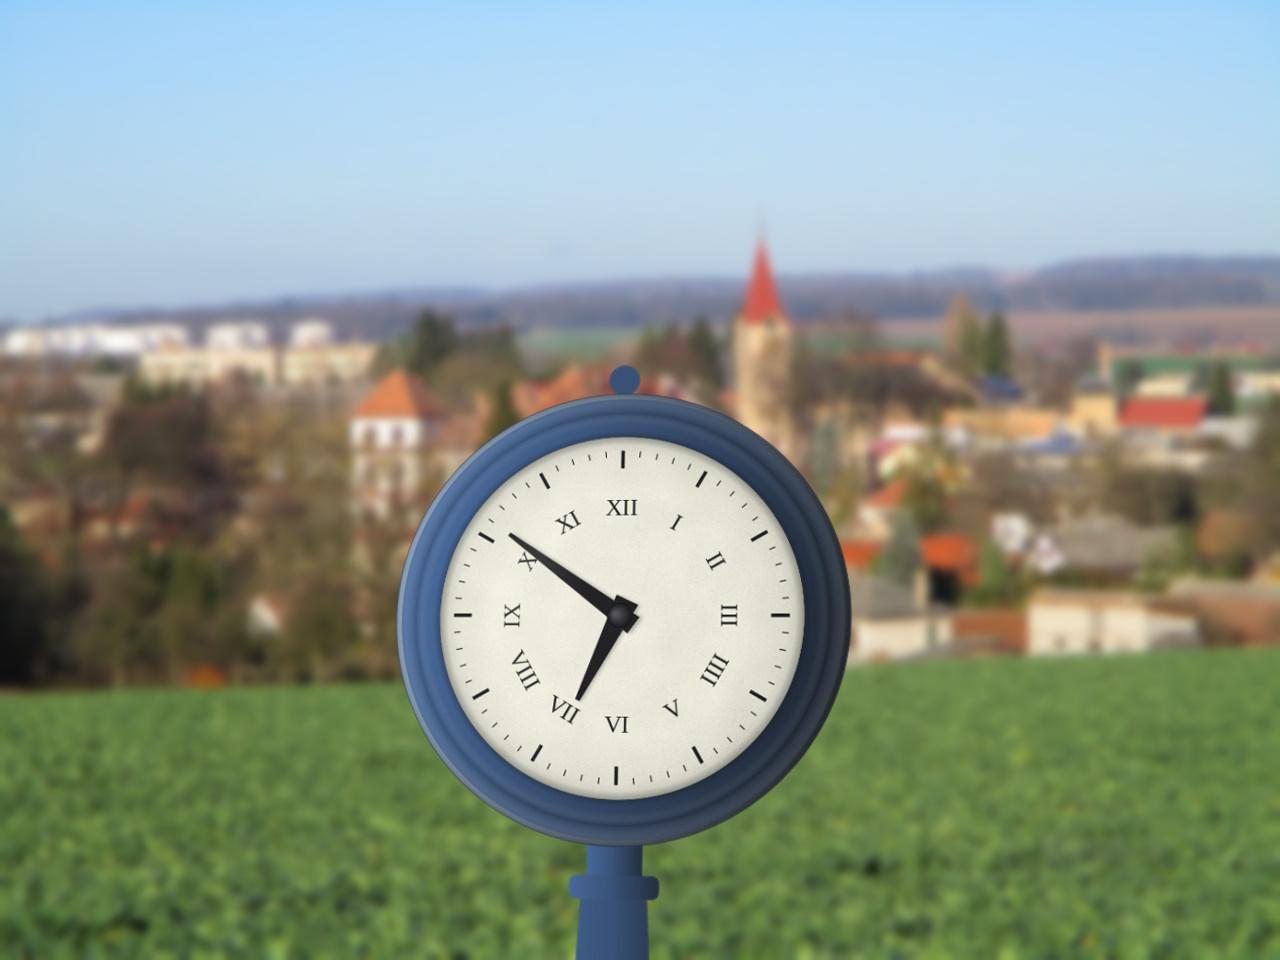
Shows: h=6 m=51
